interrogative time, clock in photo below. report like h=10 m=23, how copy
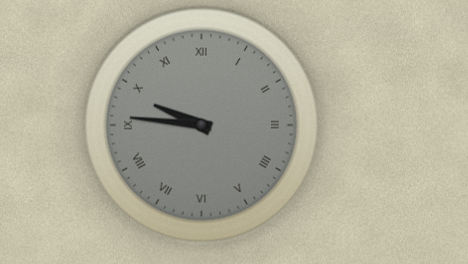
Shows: h=9 m=46
